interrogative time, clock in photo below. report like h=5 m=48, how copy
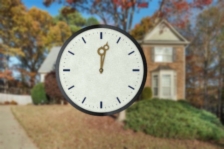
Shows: h=12 m=2
